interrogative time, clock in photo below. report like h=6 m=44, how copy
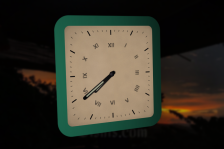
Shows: h=7 m=39
